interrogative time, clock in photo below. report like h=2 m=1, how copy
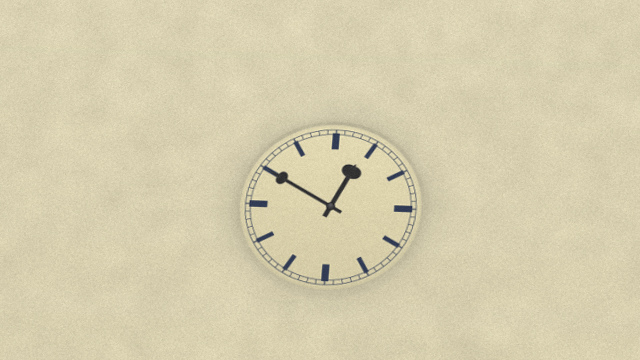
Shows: h=12 m=50
